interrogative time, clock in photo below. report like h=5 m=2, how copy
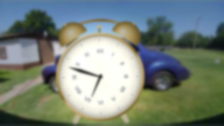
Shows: h=6 m=48
